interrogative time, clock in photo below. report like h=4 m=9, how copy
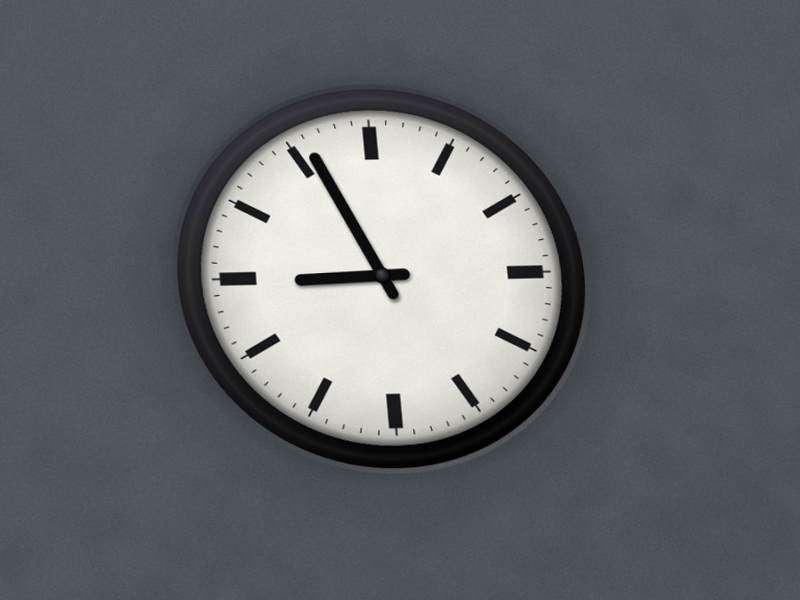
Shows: h=8 m=56
